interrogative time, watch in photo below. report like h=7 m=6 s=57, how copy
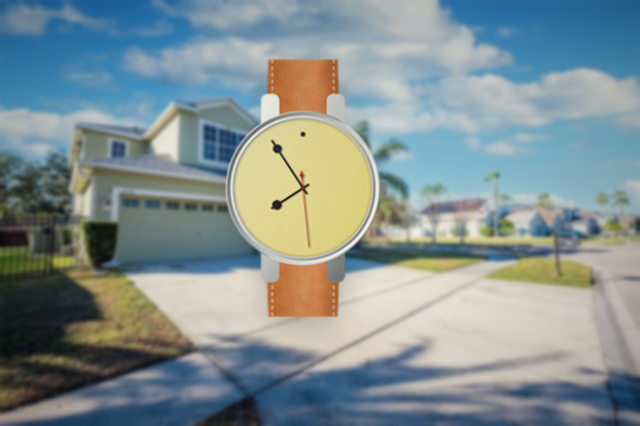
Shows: h=7 m=54 s=29
